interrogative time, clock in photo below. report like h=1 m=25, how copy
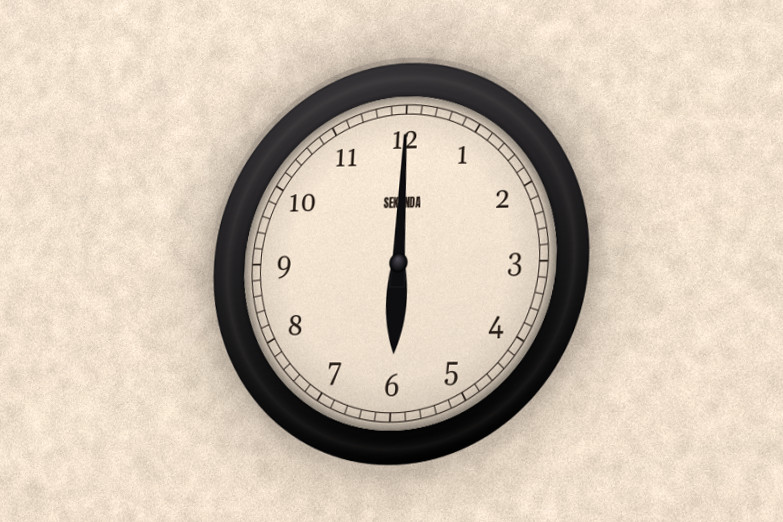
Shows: h=6 m=0
